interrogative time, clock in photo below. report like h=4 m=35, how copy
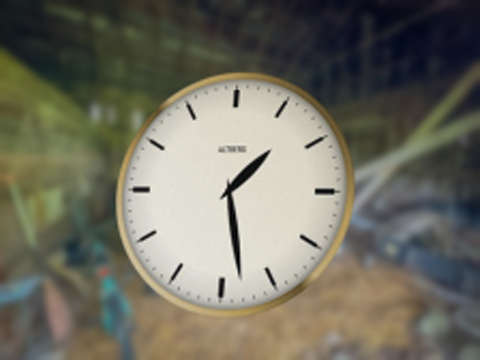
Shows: h=1 m=28
